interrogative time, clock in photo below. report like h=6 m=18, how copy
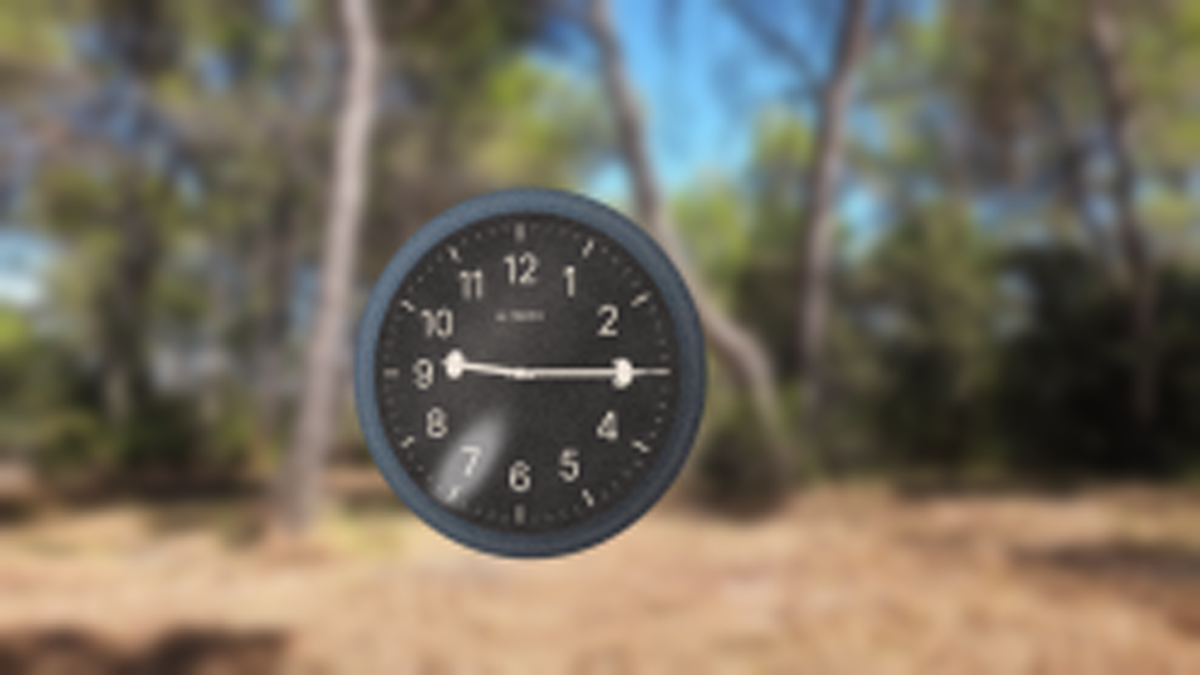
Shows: h=9 m=15
